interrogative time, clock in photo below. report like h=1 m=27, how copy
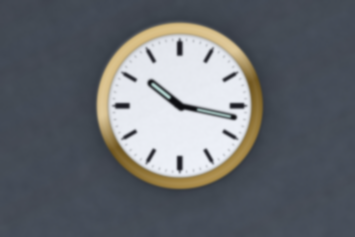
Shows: h=10 m=17
